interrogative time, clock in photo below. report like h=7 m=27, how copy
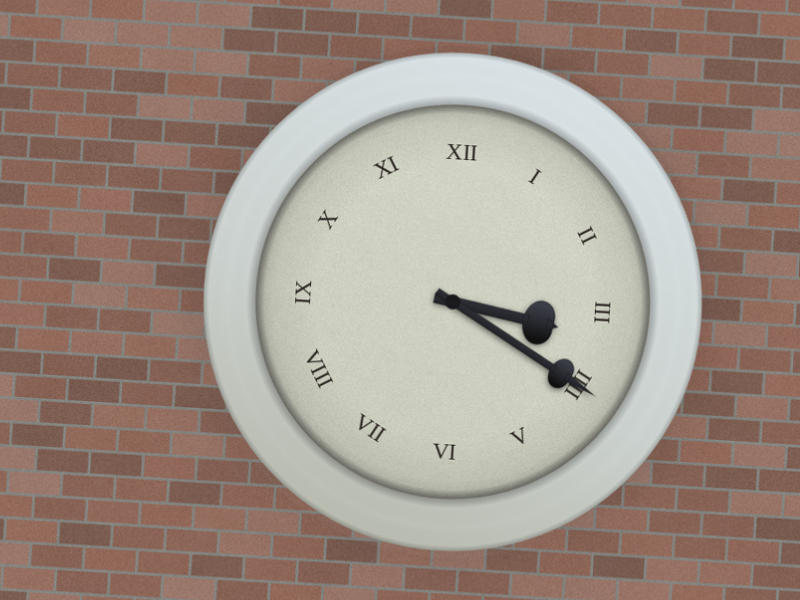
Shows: h=3 m=20
